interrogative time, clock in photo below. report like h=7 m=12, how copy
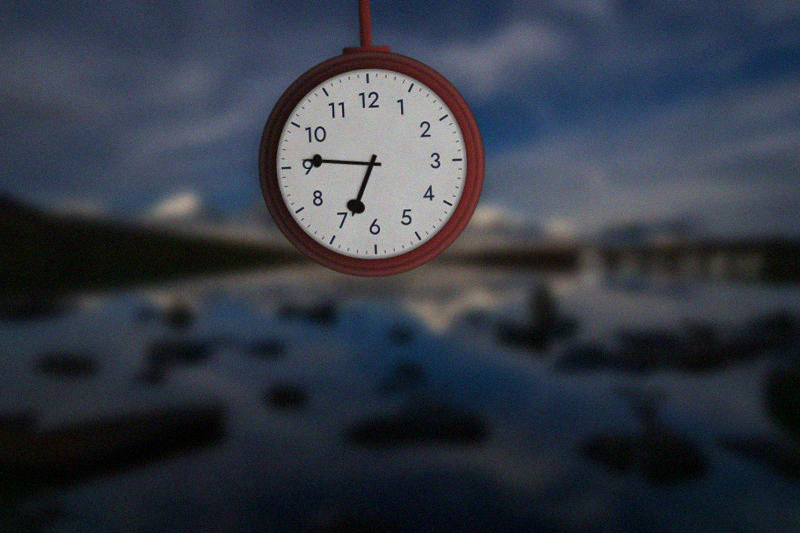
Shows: h=6 m=46
